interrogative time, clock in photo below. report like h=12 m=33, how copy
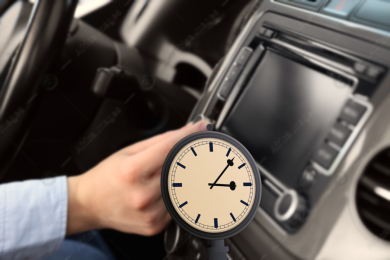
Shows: h=3 m=7
